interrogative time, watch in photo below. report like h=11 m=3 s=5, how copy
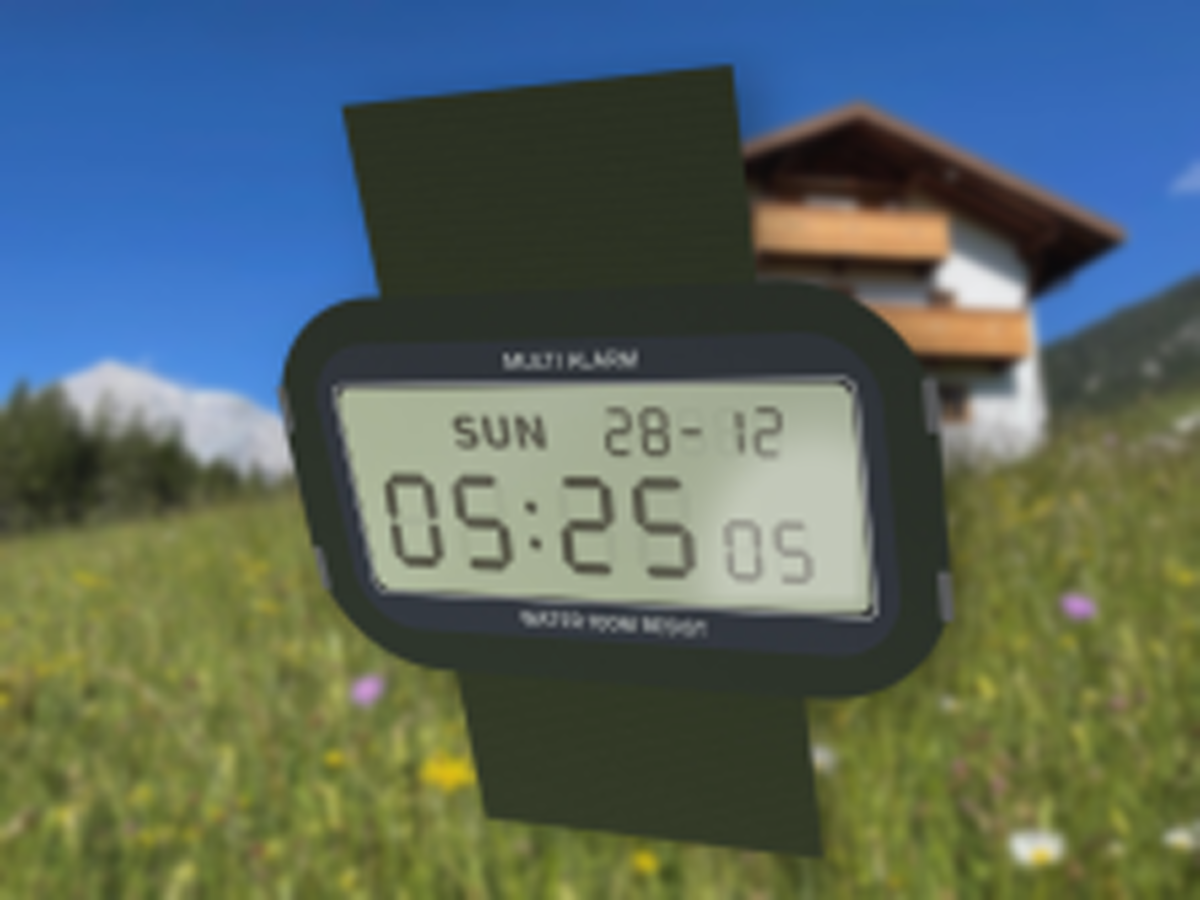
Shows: h=5 m=25 s=5
